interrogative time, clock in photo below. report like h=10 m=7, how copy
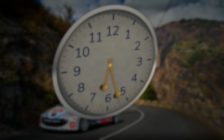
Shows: h=6 m=27
